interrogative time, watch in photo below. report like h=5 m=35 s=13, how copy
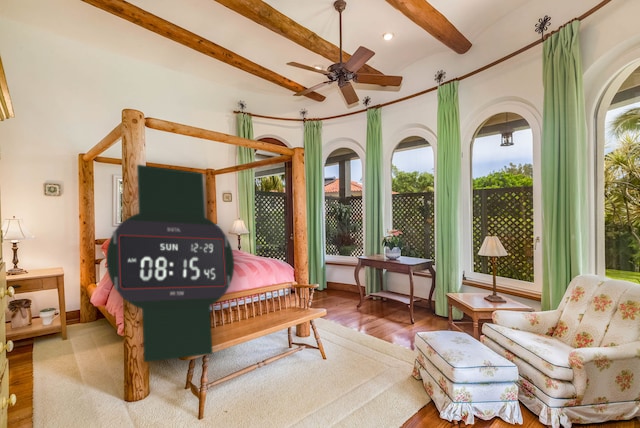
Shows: h=8 m=15 s=45
